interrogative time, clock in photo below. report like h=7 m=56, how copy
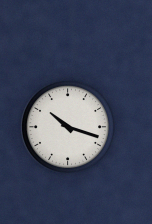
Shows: h=10 m=18
